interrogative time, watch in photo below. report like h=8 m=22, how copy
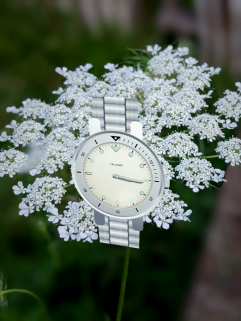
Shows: h=3 m=16
